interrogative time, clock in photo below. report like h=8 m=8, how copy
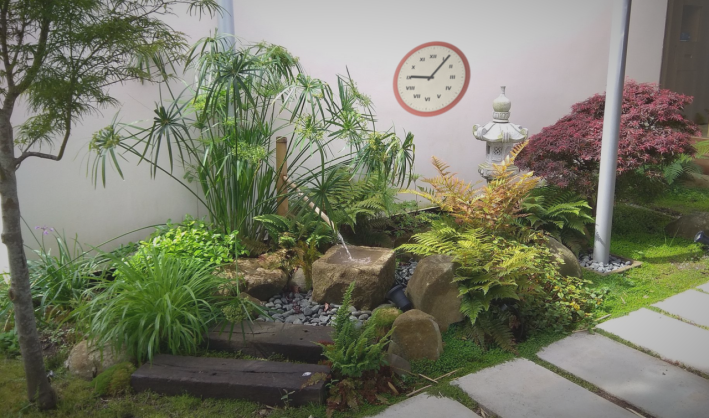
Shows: h=9 m=6
